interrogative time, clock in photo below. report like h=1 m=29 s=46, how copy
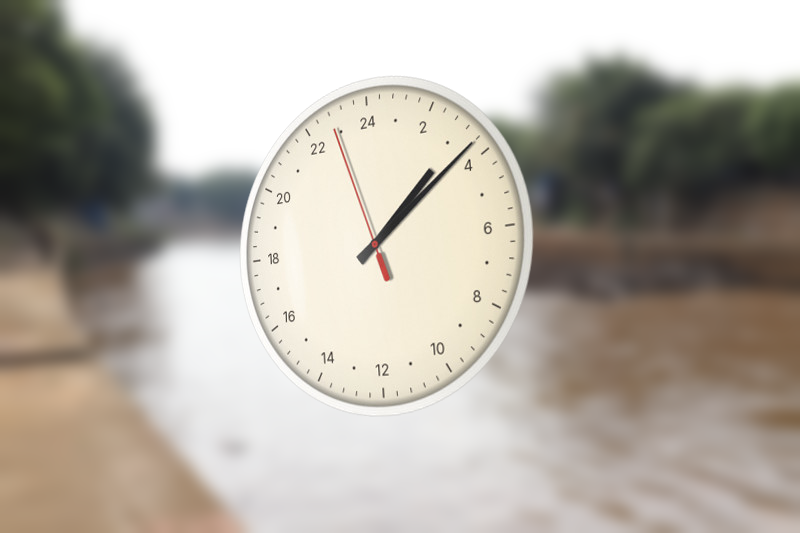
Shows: h=3 m=8 s=57
